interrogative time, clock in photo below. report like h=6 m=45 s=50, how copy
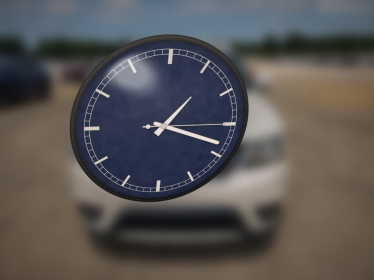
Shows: h=1 m=18 s=15
